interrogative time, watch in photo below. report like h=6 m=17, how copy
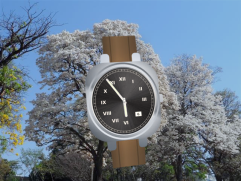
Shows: h=5 m=54
